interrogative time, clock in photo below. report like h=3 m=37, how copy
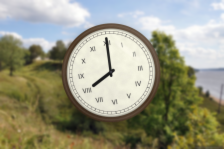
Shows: h=8 m=0
